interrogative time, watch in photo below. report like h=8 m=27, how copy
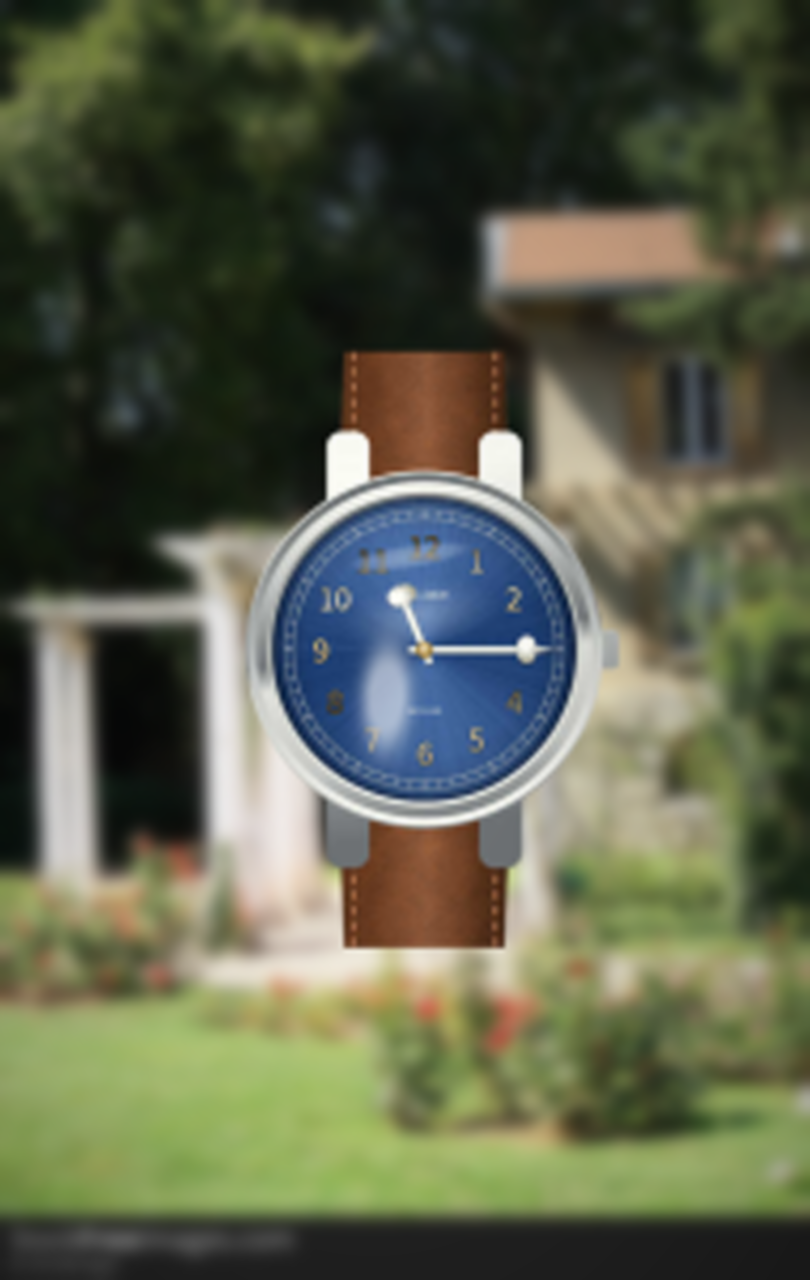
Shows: h=11 m=15
